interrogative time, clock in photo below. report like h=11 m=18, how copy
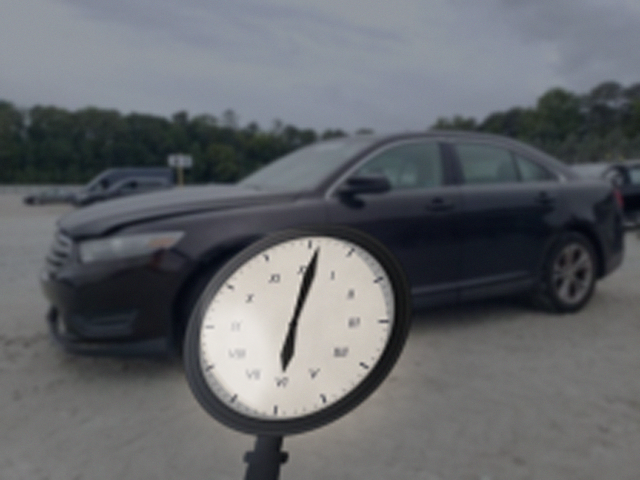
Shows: h=6 m=1
